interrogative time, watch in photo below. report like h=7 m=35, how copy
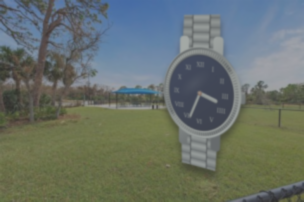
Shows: h=3 m=34
